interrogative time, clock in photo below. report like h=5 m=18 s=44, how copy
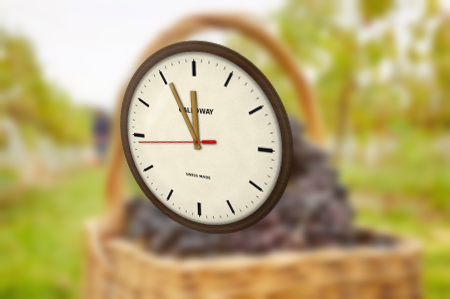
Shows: h=11 m=55 s=44
